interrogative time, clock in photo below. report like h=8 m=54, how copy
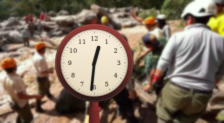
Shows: h=12 m=31
